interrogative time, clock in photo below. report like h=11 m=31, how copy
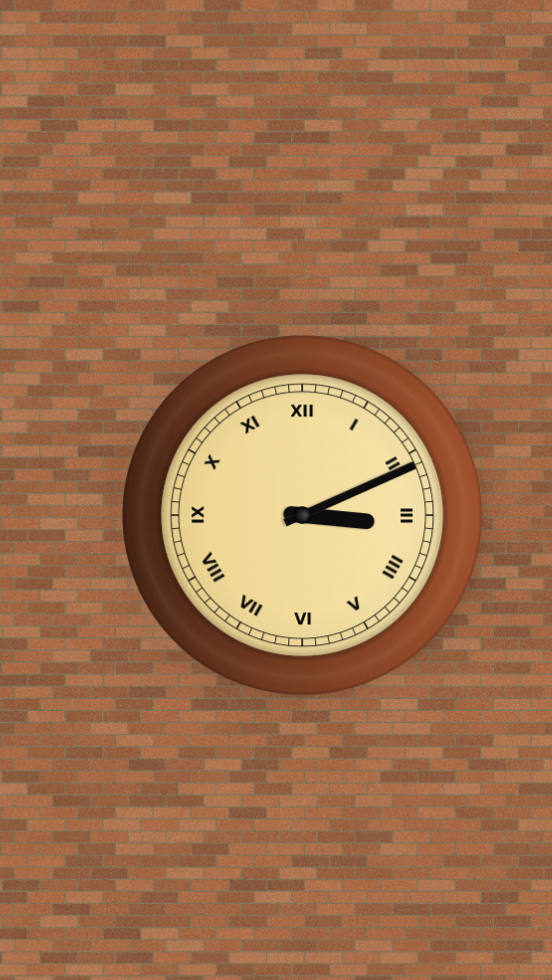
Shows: h=3 m=11
